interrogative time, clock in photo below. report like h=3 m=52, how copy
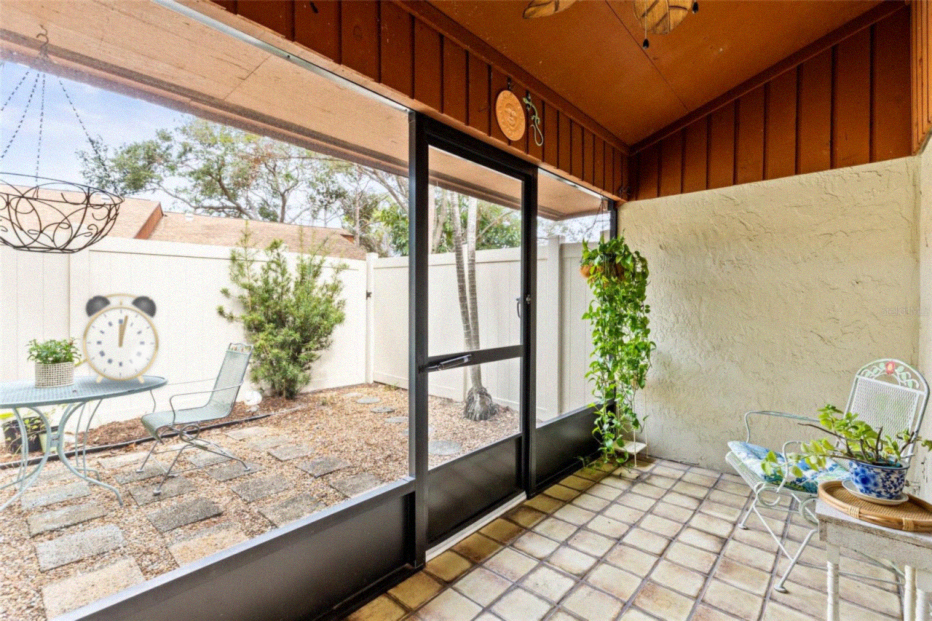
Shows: h=12 m=2
